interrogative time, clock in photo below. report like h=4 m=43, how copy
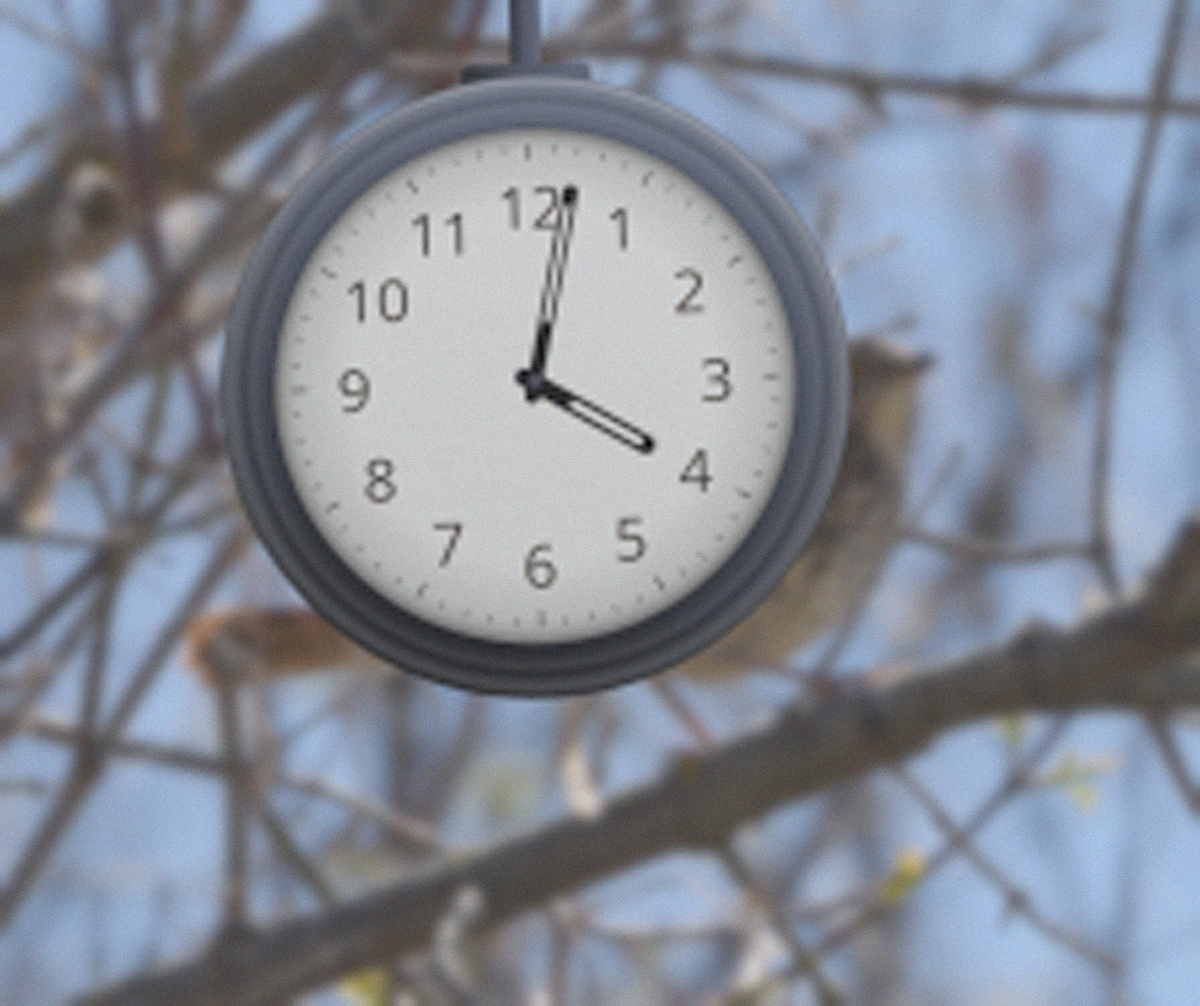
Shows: h=4 m=2
